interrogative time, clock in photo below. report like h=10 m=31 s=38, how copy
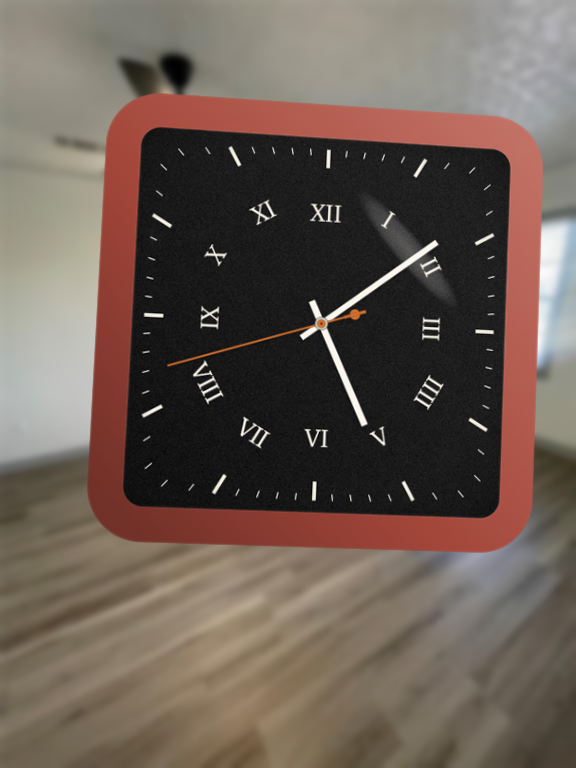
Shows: h=5 m=8 s=42
